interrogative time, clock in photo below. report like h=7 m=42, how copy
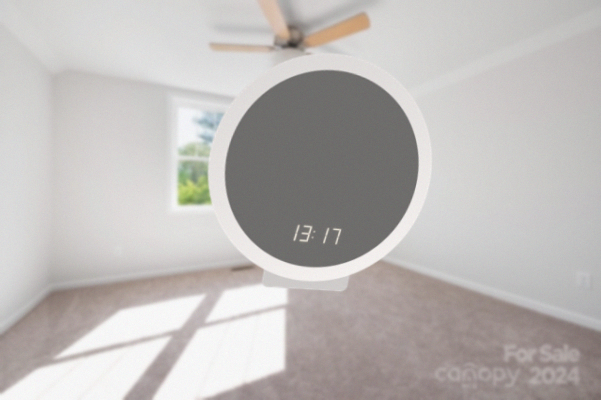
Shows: h=13 m=17
